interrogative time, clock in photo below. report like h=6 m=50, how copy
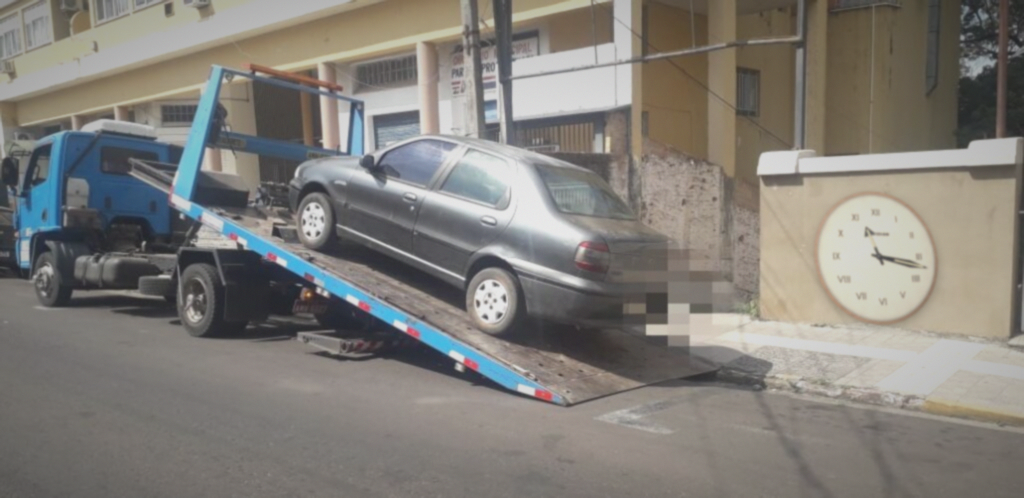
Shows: h=11 m=17
